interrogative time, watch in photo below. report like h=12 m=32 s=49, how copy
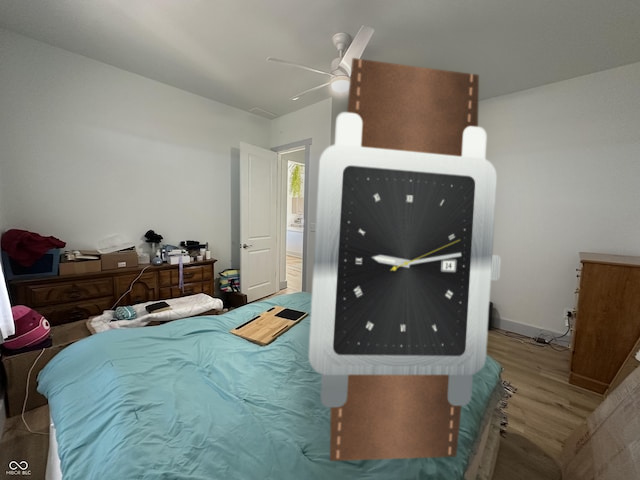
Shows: h=9 m=13 s=11
